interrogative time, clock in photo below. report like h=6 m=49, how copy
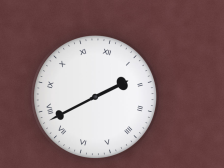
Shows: h=1 m=38
